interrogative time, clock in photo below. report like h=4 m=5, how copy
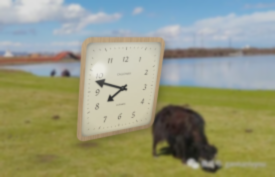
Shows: h=7 m=48
